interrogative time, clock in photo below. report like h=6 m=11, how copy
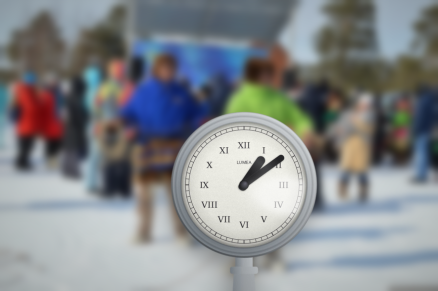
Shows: h=1 m=9
